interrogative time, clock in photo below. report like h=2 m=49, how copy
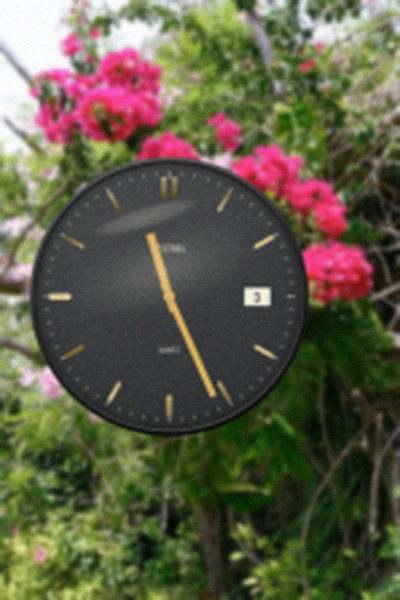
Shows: h=11 m=26
